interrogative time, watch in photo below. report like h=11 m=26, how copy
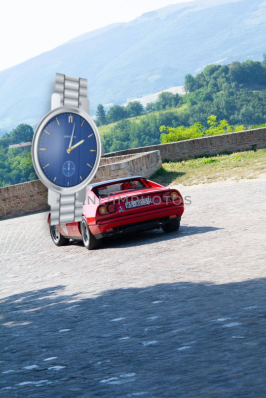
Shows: h=2 m=2
